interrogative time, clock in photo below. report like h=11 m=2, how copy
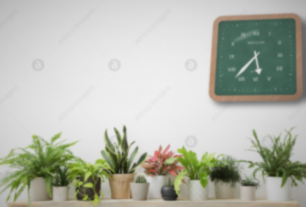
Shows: h=5 m=37
